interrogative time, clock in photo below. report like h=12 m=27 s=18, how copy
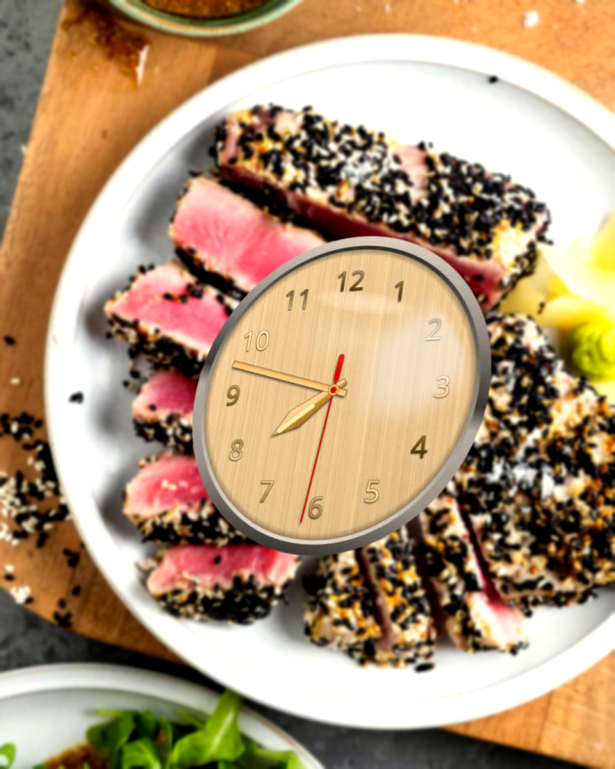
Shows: h=7 m=47 s=31
